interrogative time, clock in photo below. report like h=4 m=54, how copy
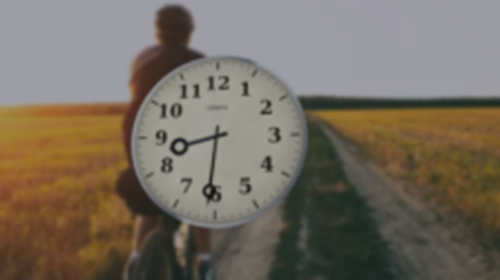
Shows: h=8 m=31
